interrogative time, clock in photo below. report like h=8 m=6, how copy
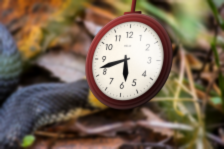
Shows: h=5 m=42
